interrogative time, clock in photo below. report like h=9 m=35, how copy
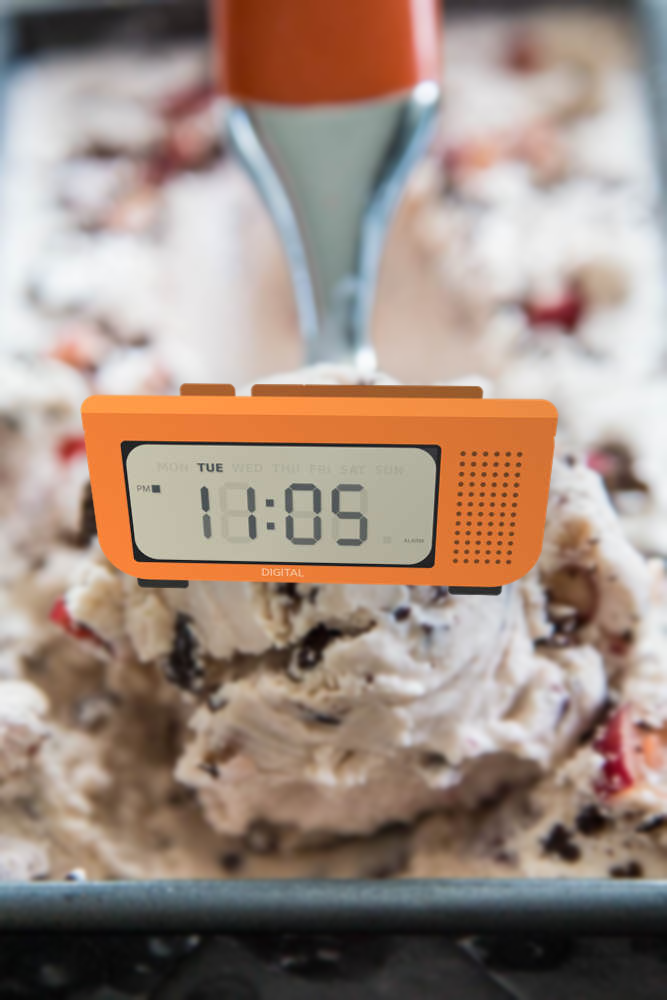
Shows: h=11 m=5
